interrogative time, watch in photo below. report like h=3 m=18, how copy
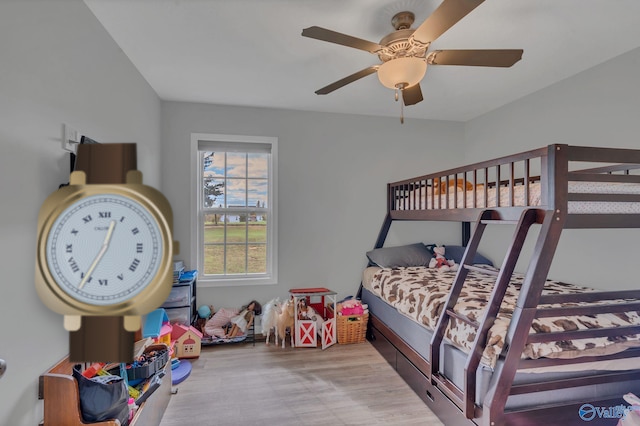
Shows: h=12 m=35
